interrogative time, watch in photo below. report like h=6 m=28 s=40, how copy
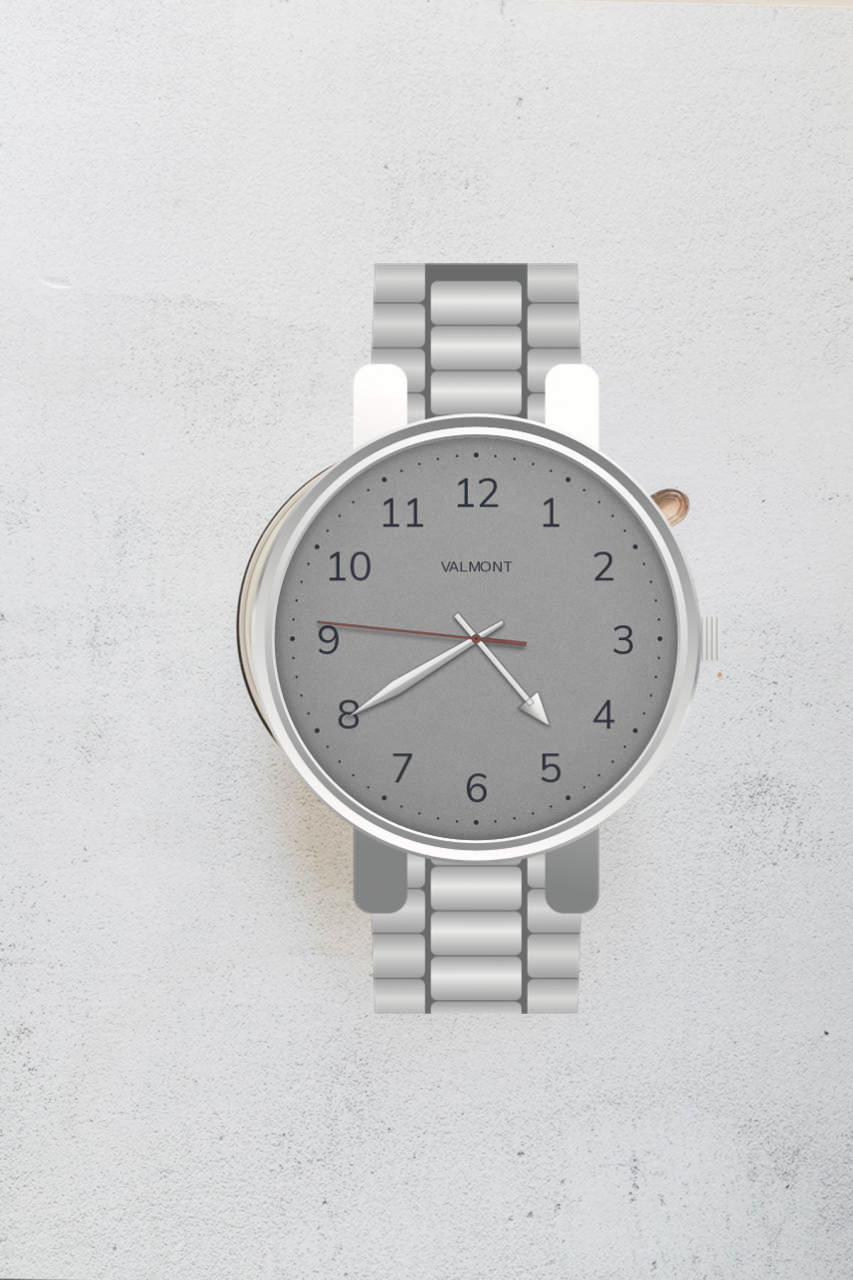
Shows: h=4 m=39 s=46
